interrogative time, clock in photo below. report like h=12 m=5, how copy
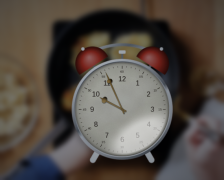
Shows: h=9 m=56
